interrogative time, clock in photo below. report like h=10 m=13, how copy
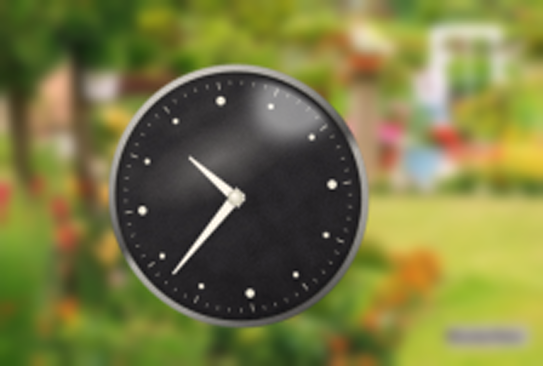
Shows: h=10 m=38
